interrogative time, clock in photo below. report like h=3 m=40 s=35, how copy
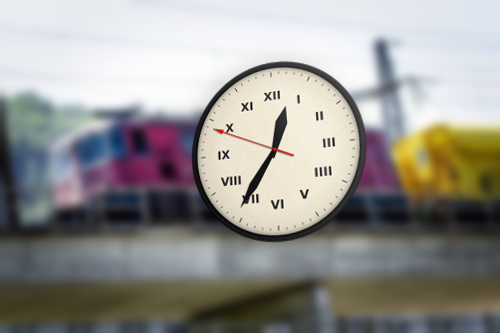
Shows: h=12 m=35 s=49
